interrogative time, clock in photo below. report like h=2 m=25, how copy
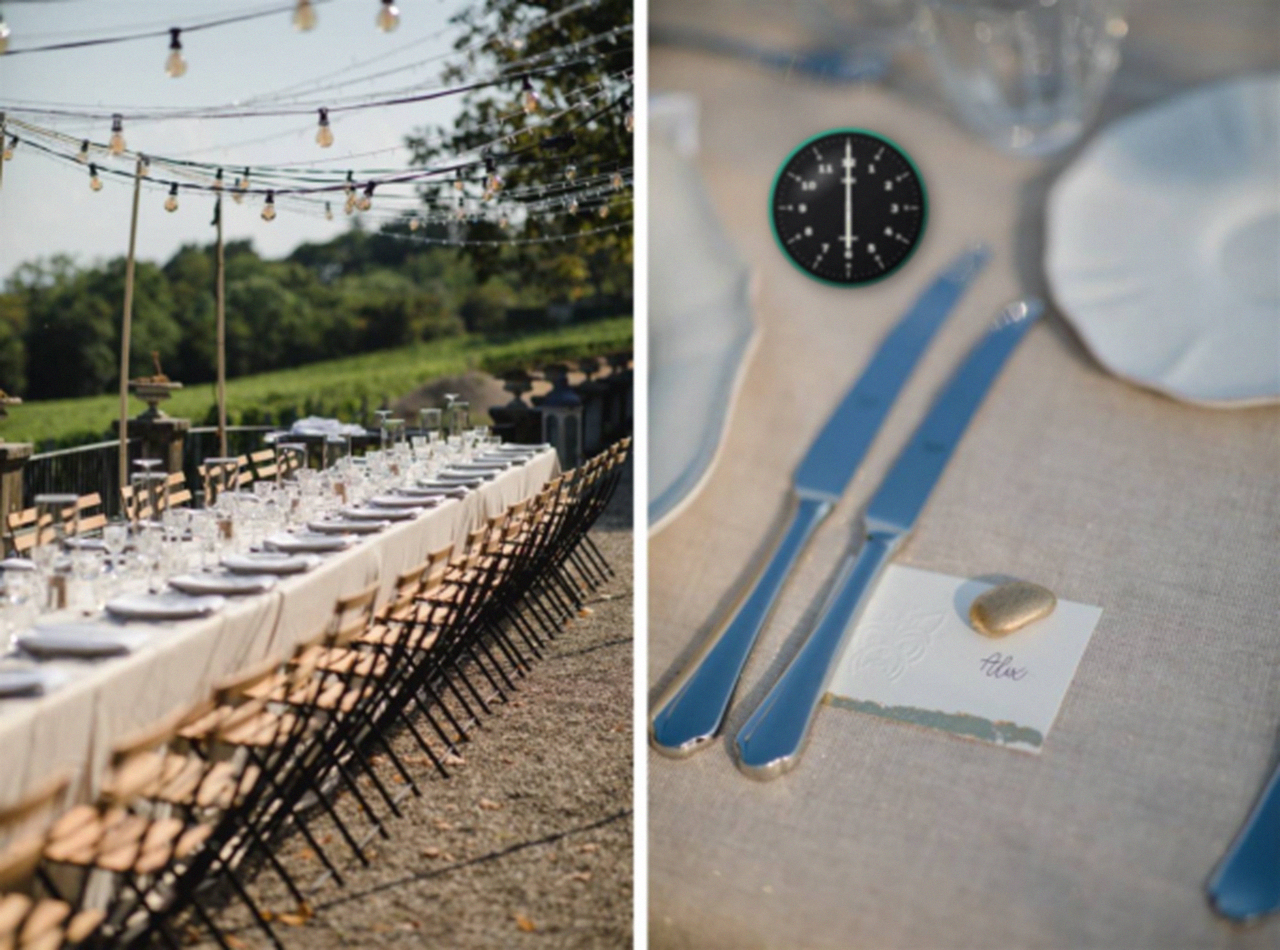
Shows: h=6 m=0
